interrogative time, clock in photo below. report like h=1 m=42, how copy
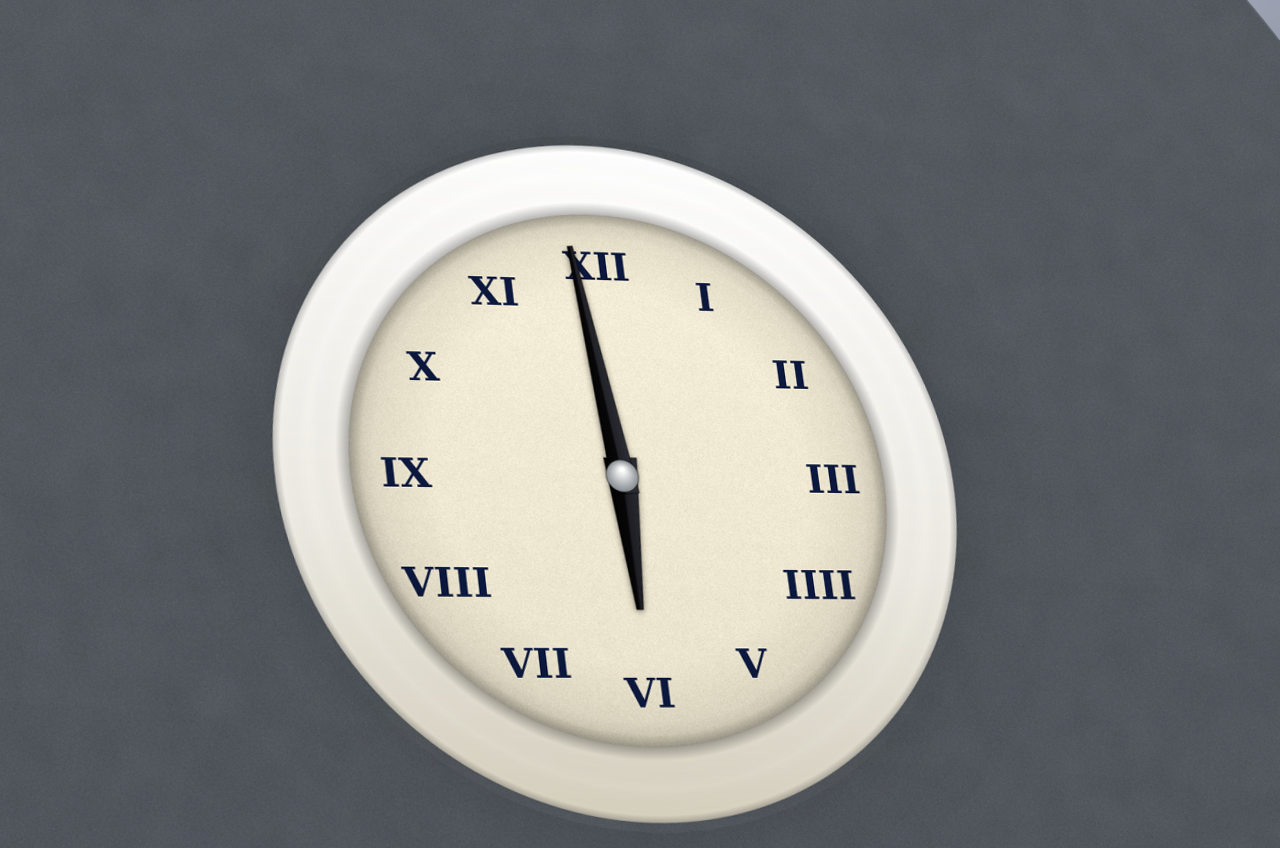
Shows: h=5 m=59
